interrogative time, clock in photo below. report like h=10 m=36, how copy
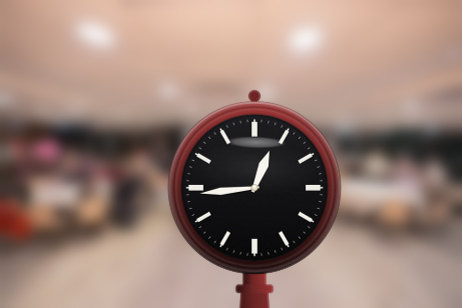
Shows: h=12 m=44
